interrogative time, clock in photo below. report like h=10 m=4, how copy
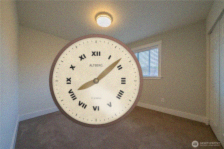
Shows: h=8 m=8
